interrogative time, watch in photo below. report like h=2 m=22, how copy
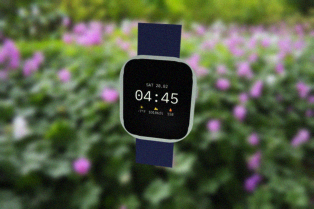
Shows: h=4 m=45
